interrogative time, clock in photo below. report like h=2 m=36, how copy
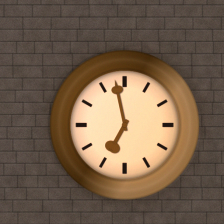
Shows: h=6 m=58
